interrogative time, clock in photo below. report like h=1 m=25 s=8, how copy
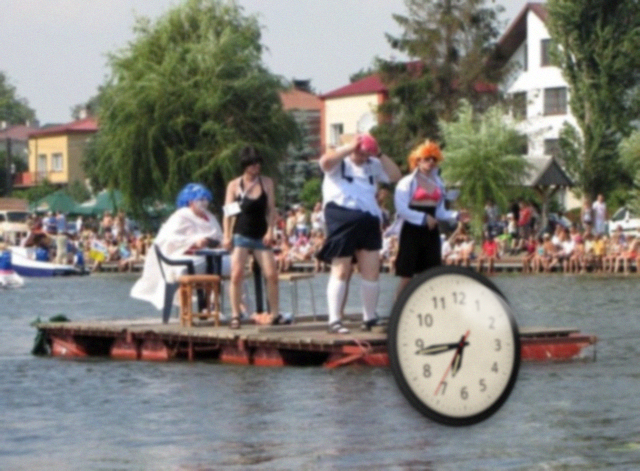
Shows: h=6 m=43 s=36
